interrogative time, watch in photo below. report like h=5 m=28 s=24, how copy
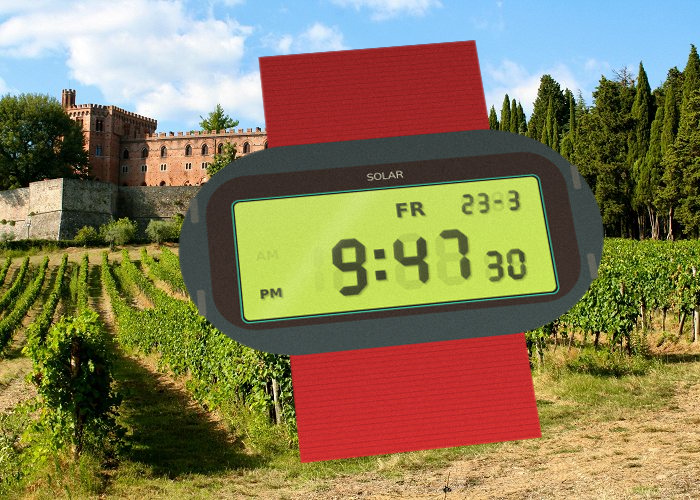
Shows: h=9 m=47 s=30
